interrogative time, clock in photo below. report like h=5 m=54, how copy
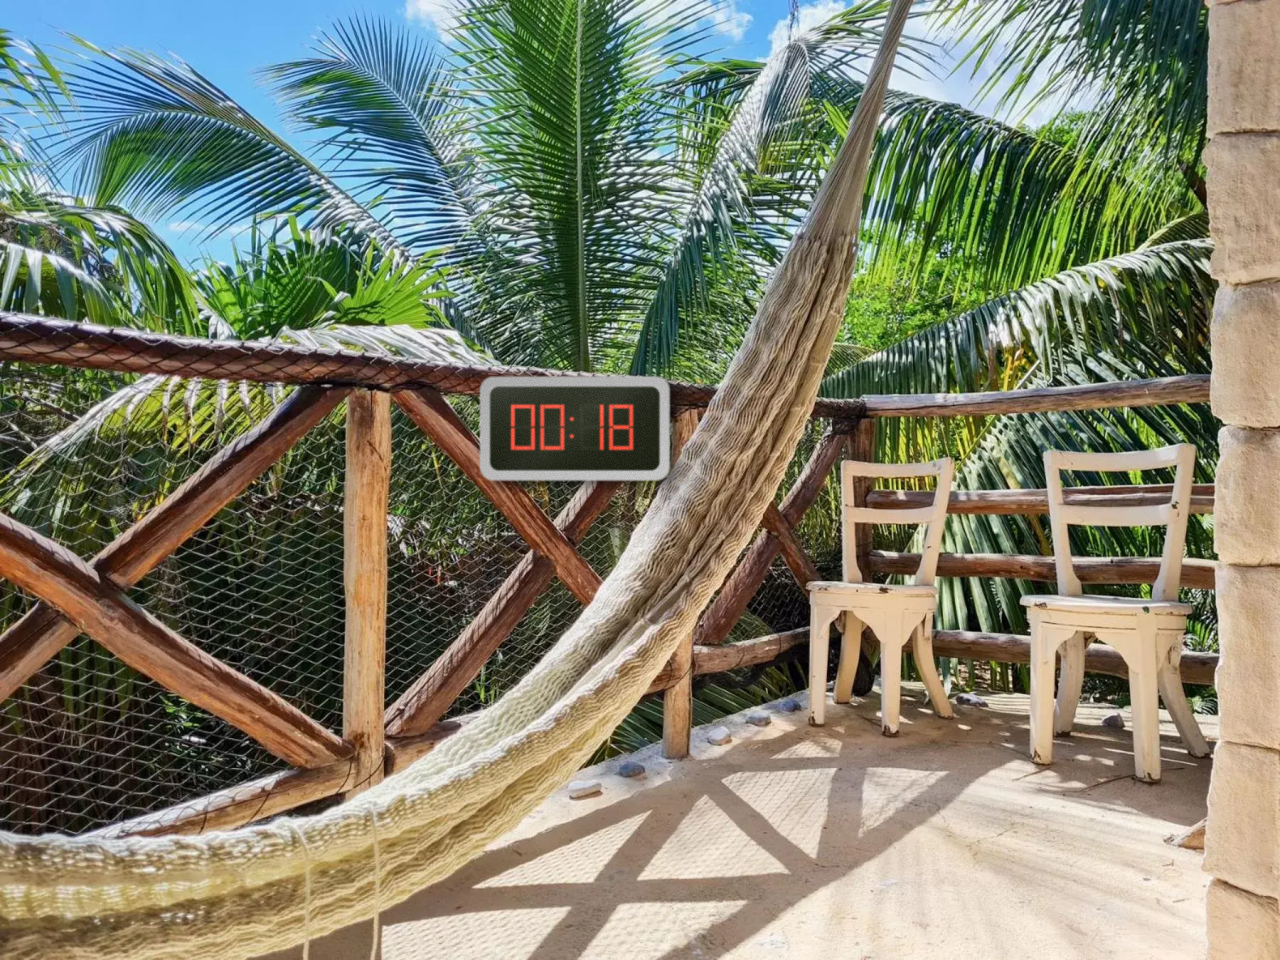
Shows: h=0 m=18
